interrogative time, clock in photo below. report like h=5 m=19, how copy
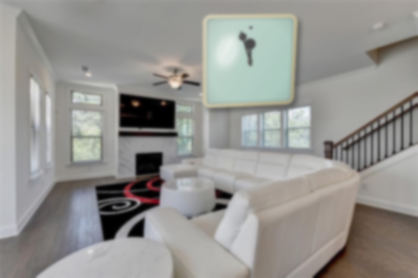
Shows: h=11 m=57
